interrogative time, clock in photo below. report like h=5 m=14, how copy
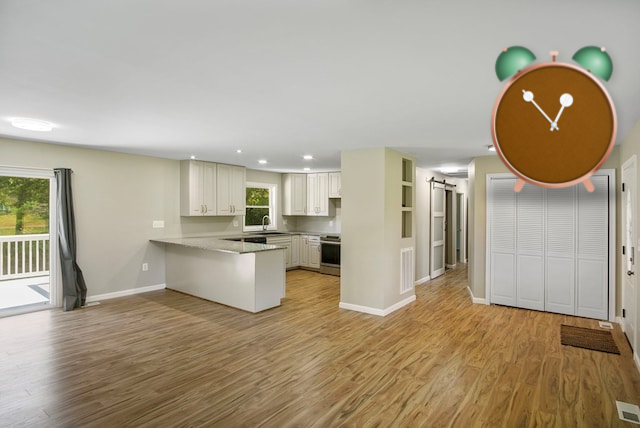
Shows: h=12 m=53
